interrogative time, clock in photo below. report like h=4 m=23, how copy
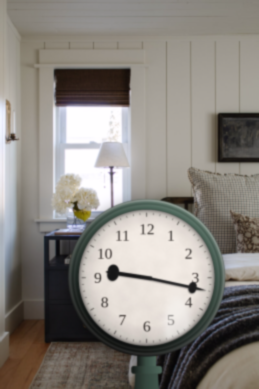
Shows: h=9 m=17
